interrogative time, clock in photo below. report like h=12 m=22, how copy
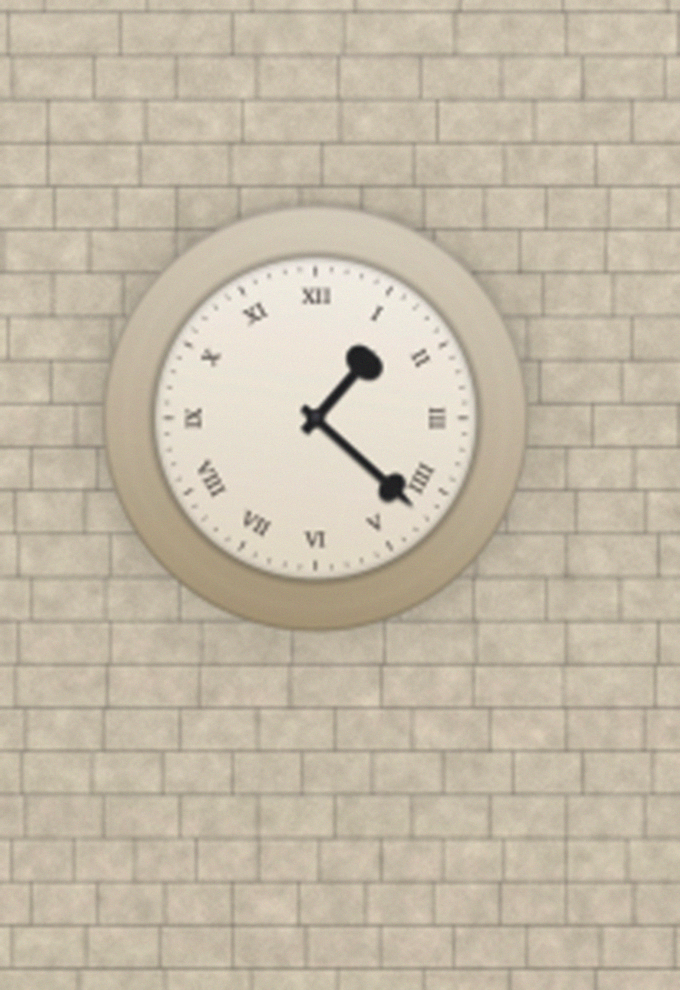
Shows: h=1 m=22
